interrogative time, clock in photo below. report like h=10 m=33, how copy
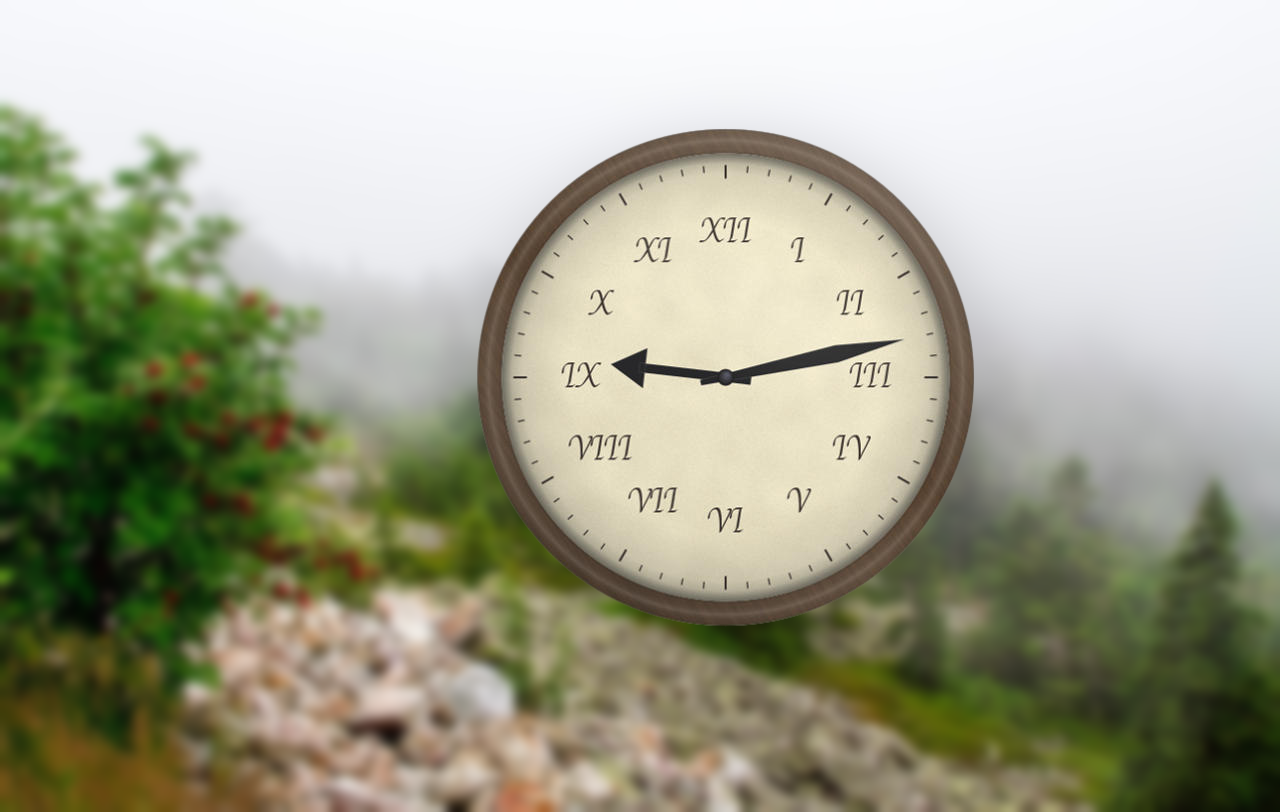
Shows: h=9 m=13
